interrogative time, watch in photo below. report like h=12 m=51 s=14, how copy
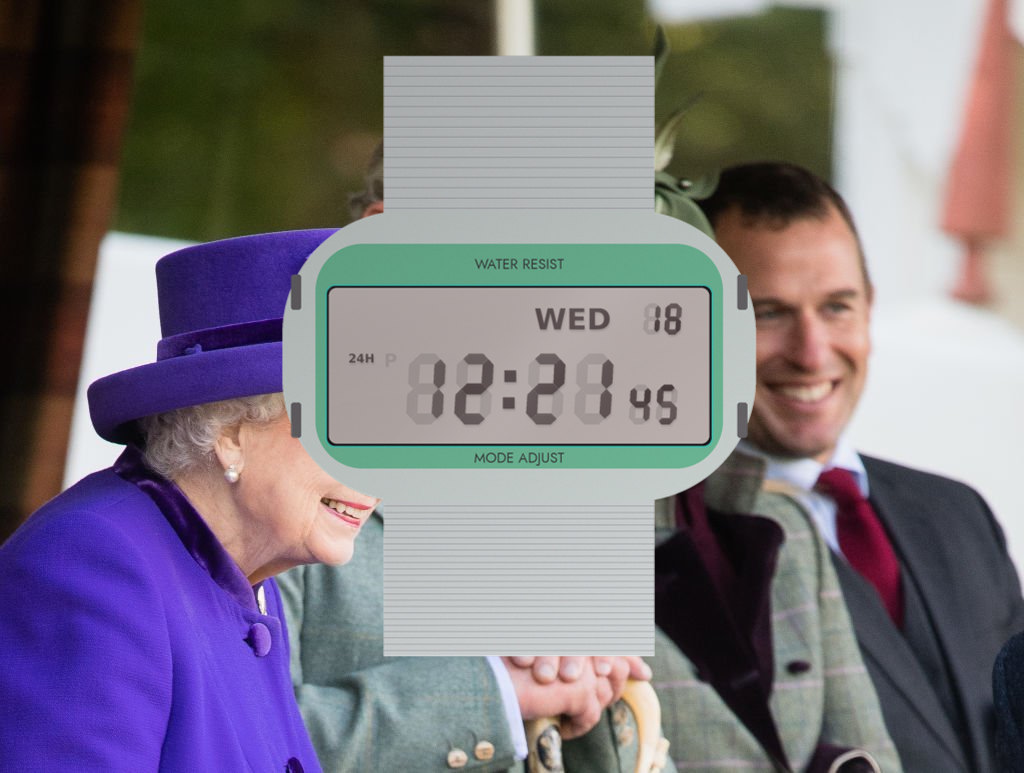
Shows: h=12 m=21 s=45
